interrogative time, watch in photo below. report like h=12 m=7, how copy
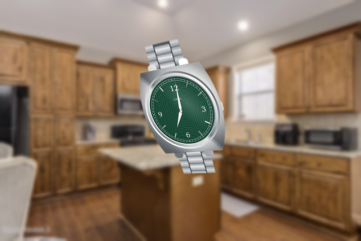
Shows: h=7 m=1
